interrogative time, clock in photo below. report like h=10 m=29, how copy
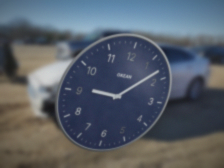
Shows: h=9 m=8
